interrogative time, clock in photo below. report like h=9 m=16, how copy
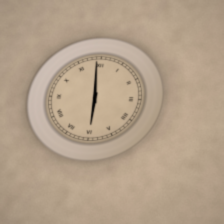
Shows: h=5 m=59
